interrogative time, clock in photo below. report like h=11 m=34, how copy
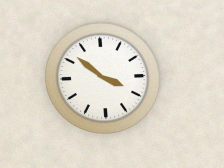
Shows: h=3 m=52
